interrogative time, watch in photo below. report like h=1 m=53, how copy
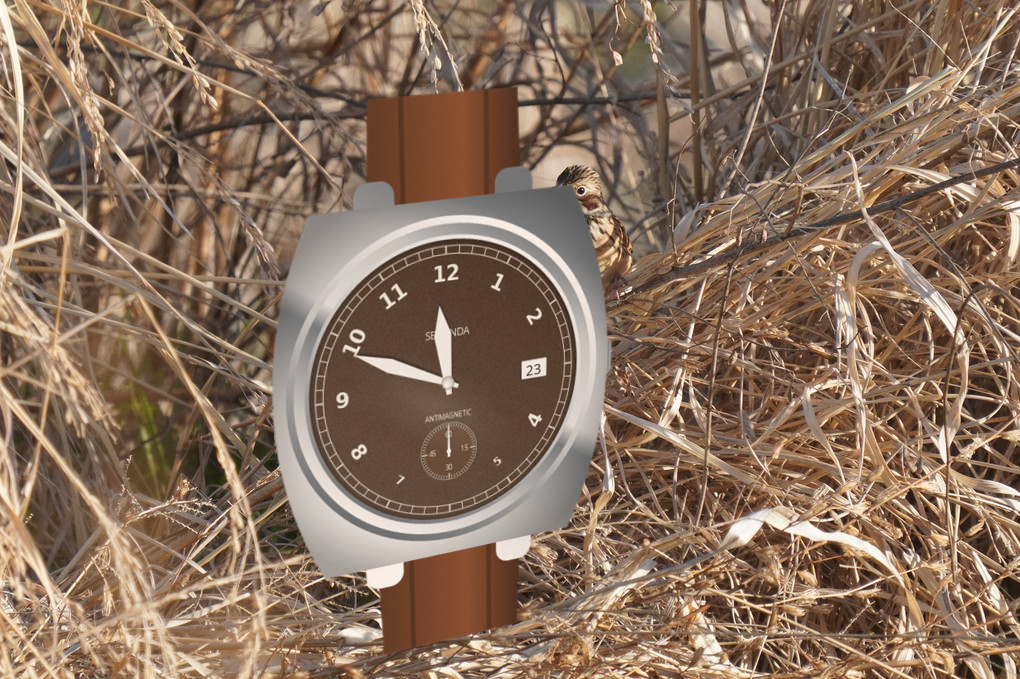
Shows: h=11 m=49
